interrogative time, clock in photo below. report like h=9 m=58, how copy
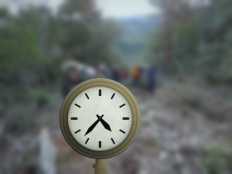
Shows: h=4 m=37
